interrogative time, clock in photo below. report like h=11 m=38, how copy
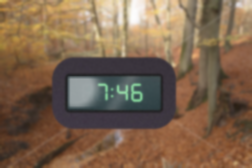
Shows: h=7 m=46
